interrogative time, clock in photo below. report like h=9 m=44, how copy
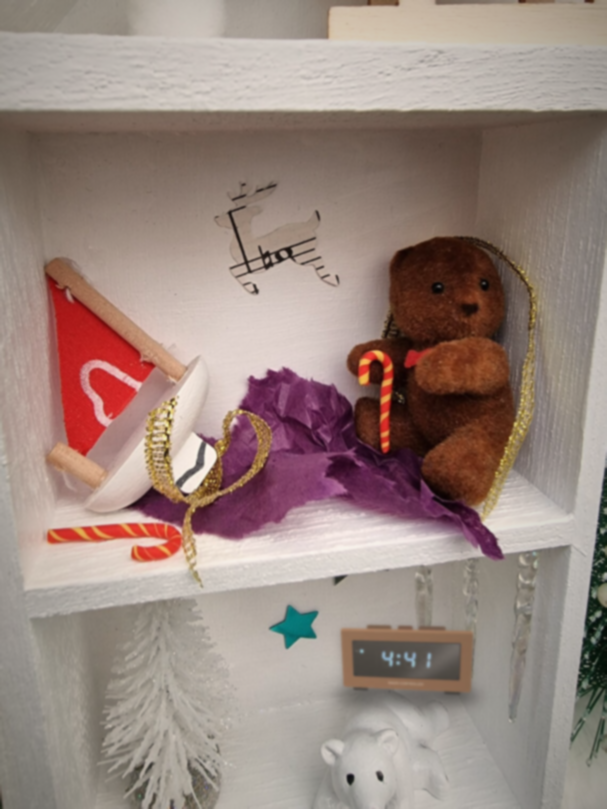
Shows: h=4 m=41
